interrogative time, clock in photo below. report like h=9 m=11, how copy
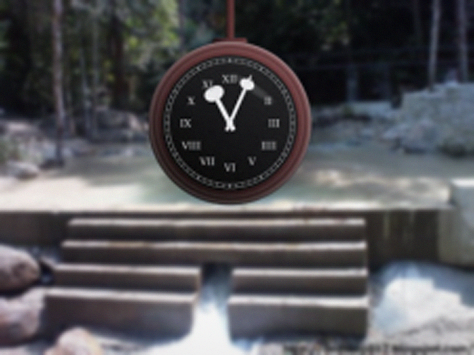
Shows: h=11 m=4
